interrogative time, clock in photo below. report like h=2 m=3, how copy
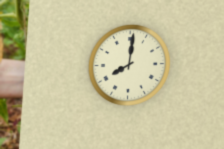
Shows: h=8 m=1
